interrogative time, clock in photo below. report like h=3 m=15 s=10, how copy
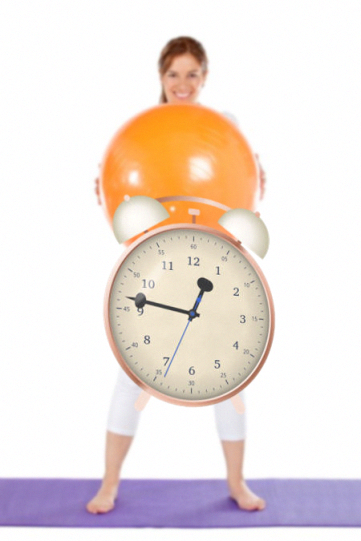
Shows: h=12 m=46 s=34
